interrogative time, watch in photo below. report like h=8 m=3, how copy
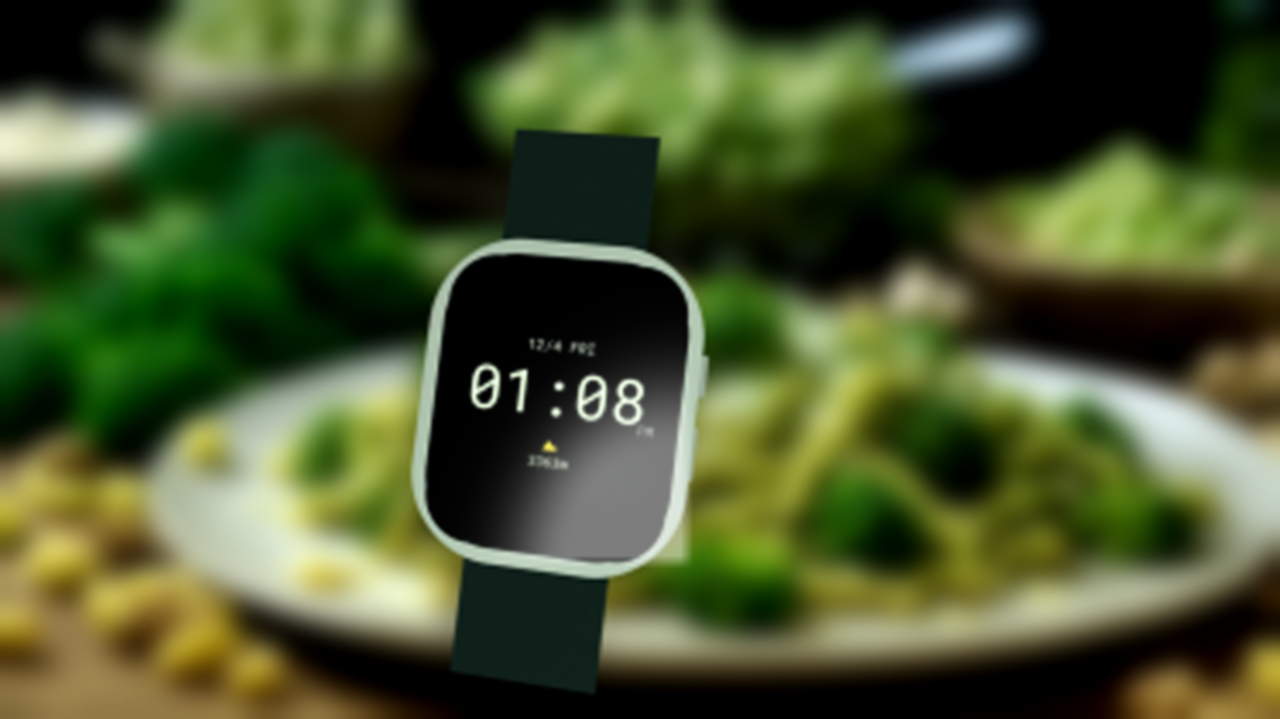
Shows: h=1 m=8
